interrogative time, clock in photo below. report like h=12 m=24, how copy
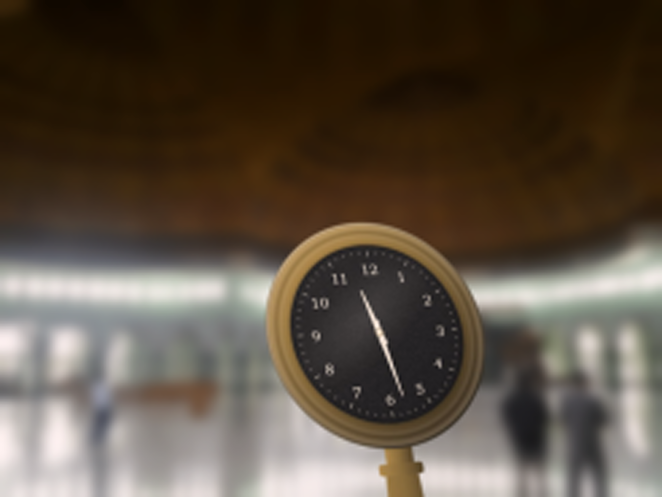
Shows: h=11 m=28
